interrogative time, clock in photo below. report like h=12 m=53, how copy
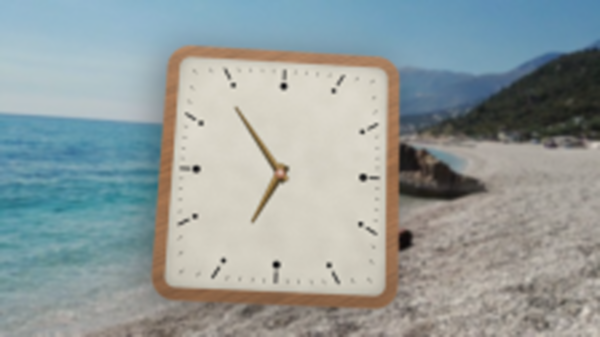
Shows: h=6 m=54
